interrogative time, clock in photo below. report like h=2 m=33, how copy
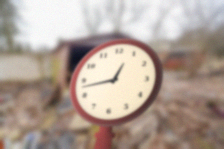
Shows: h=12 m=43
